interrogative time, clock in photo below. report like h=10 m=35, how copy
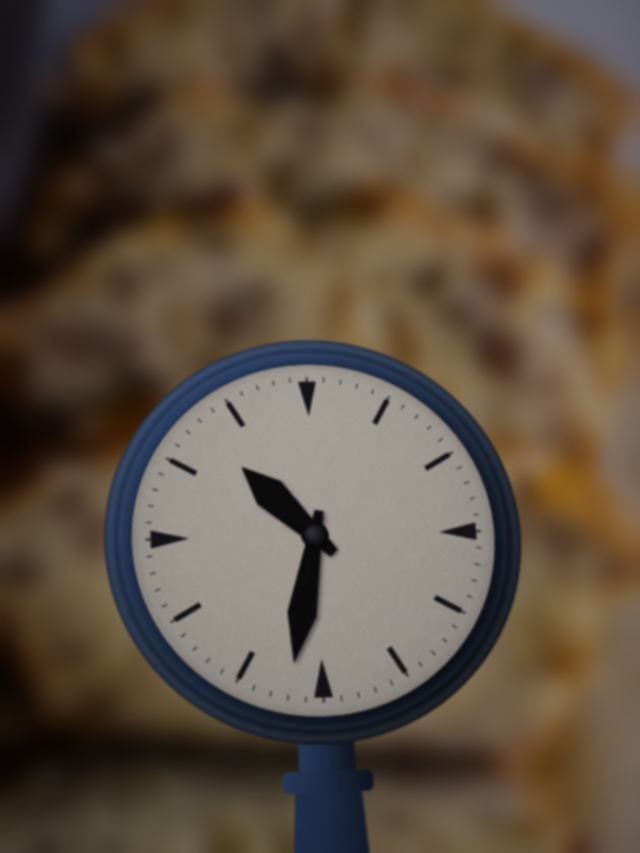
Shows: h=10 m=32
